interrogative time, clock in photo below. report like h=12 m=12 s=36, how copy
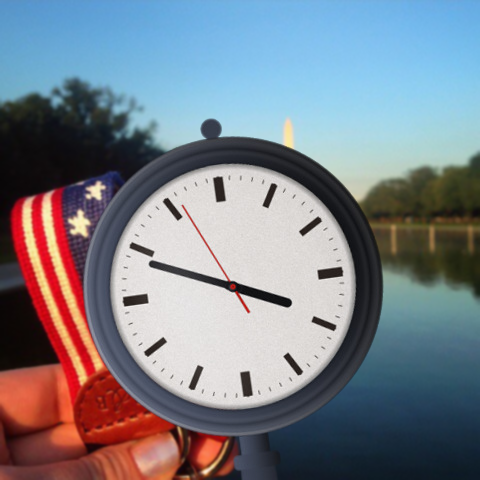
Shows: h=3 m=48 s=56
